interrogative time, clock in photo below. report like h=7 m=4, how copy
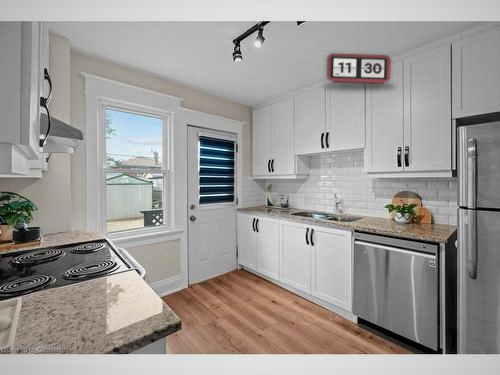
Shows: h=11 m=30
